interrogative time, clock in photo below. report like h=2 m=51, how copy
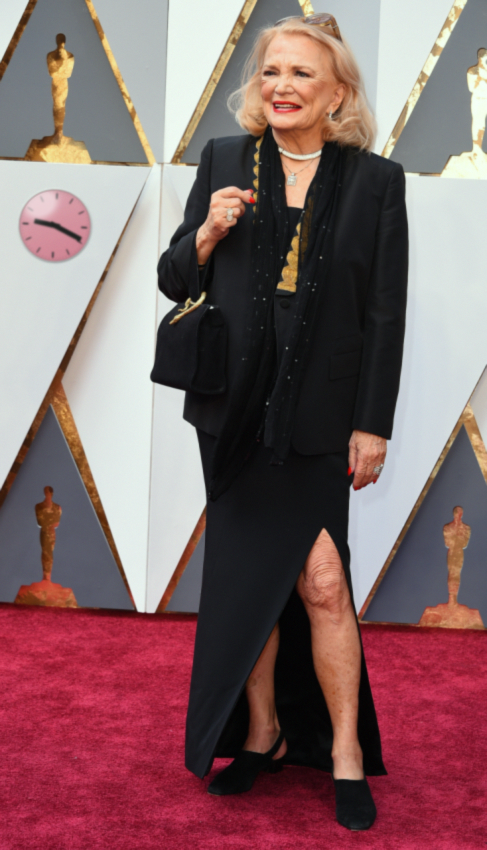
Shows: h=9 m=19
